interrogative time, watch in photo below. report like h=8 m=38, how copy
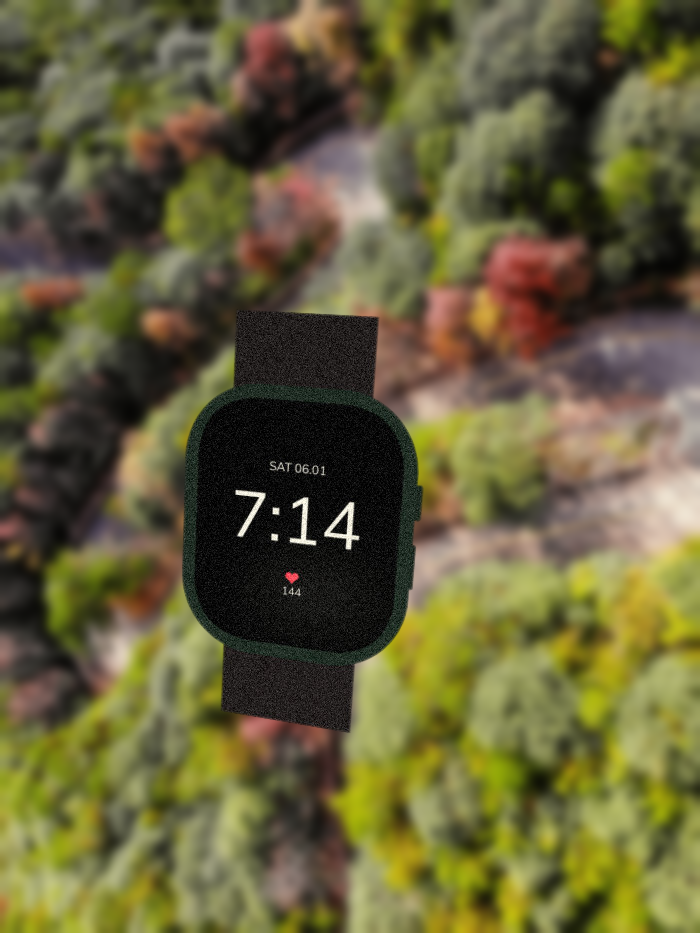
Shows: h=7 m=14
